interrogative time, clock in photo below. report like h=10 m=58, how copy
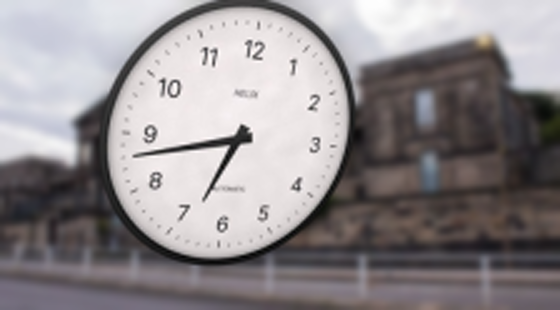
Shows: h=6 m=43
